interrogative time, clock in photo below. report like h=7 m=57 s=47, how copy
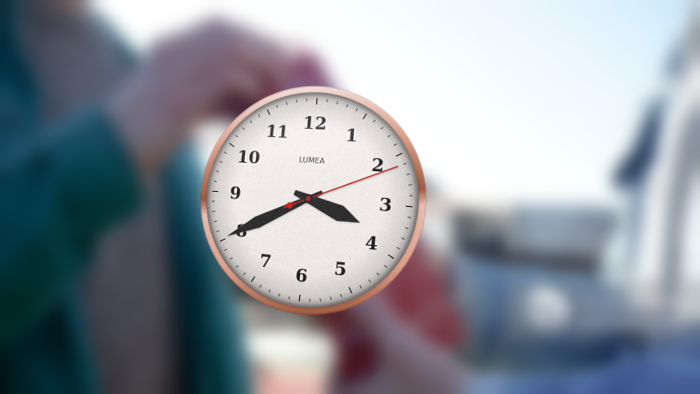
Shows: h=3 m=40 s=11
